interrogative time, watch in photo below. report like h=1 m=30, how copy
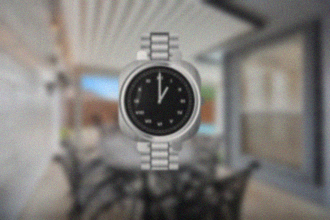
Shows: h=1 m=0
